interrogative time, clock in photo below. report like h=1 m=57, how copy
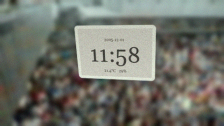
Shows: h=11 m=58
